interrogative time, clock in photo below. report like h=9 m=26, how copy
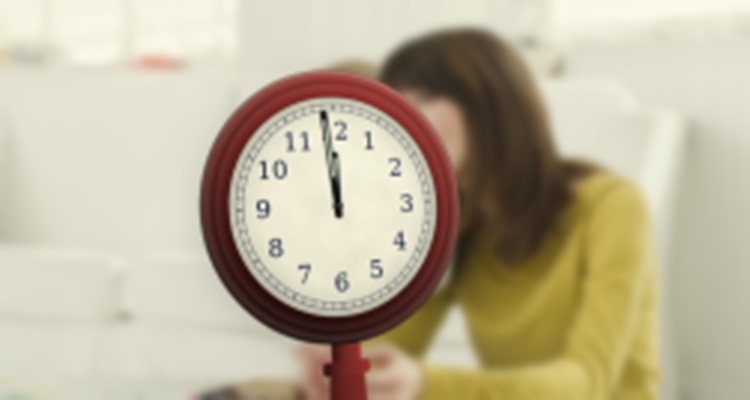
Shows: h=11 m=59
